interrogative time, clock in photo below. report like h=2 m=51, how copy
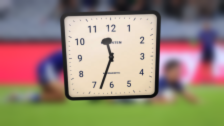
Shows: h=11 m=33
